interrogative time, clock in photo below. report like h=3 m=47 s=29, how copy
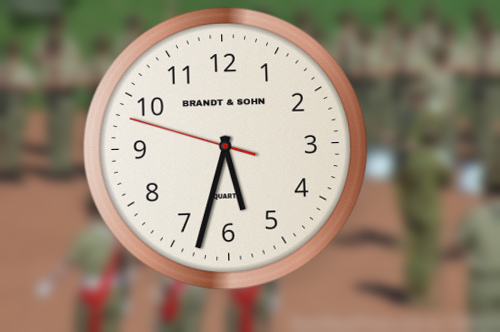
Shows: h=5 m=32 s=48
